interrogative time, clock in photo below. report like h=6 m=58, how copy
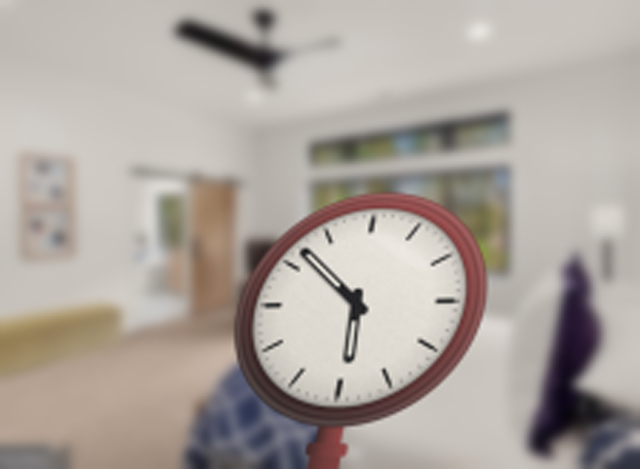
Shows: h=5 m=52
